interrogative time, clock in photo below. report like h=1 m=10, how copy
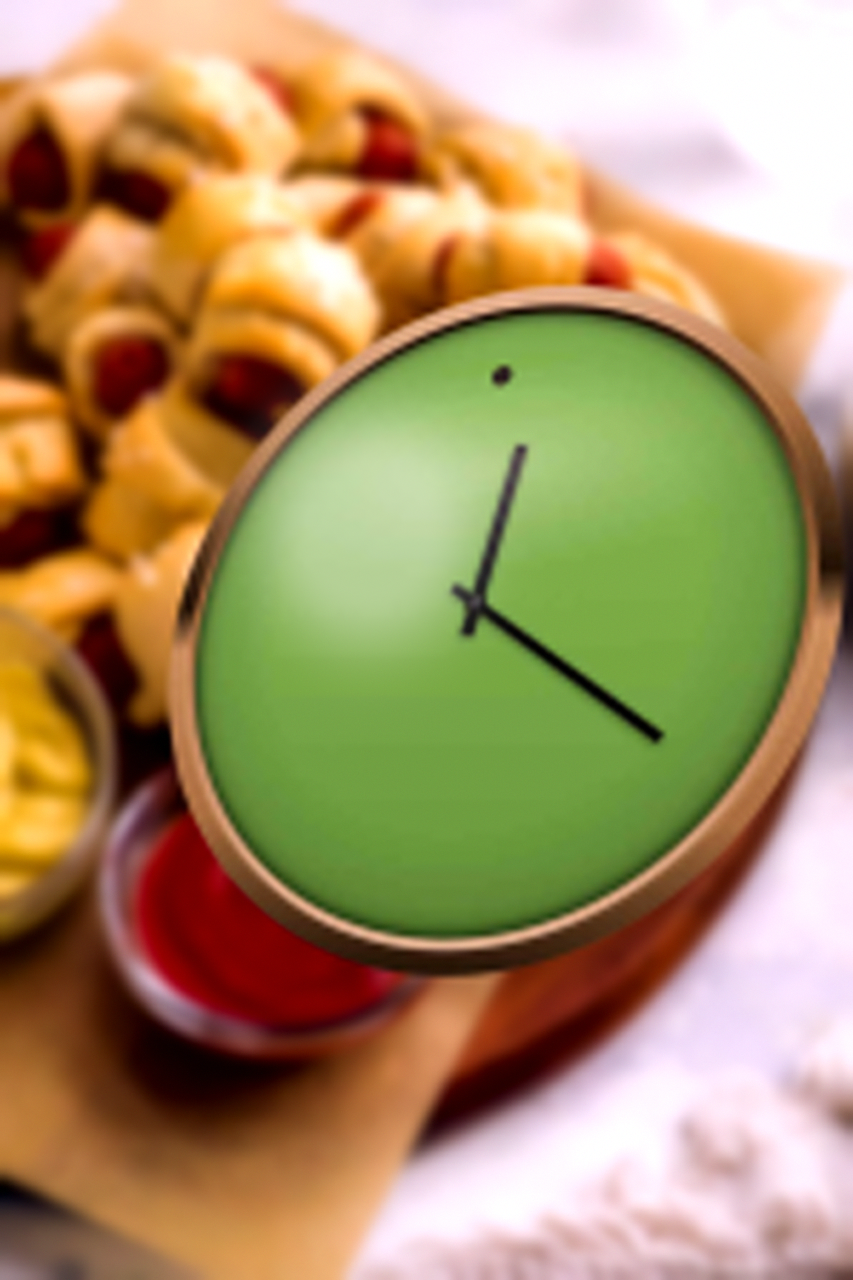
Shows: h=12 m=21
